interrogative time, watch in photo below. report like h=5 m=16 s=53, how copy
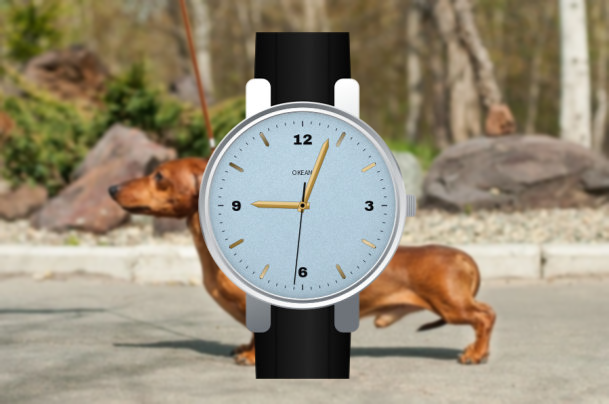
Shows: h=9 m=3 s=31
